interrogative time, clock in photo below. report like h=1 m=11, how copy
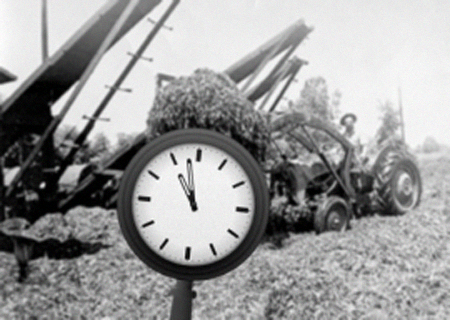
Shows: h=10 m=58
